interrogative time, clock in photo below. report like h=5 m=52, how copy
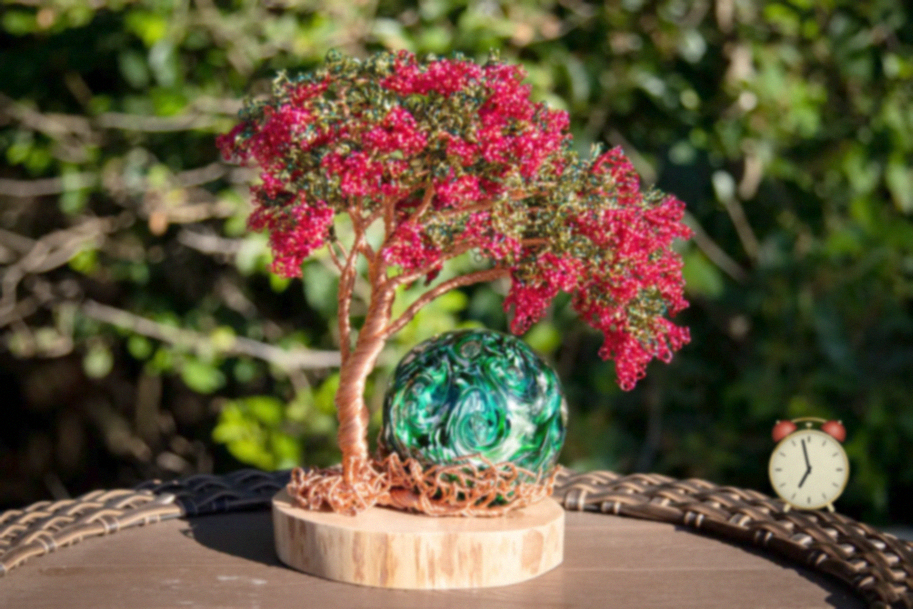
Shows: h=6 m=58
